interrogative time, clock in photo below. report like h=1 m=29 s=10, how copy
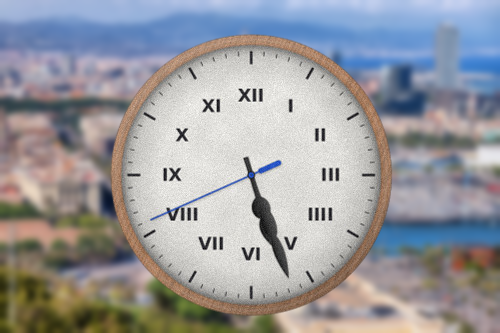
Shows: h=5 m=26 s=41
